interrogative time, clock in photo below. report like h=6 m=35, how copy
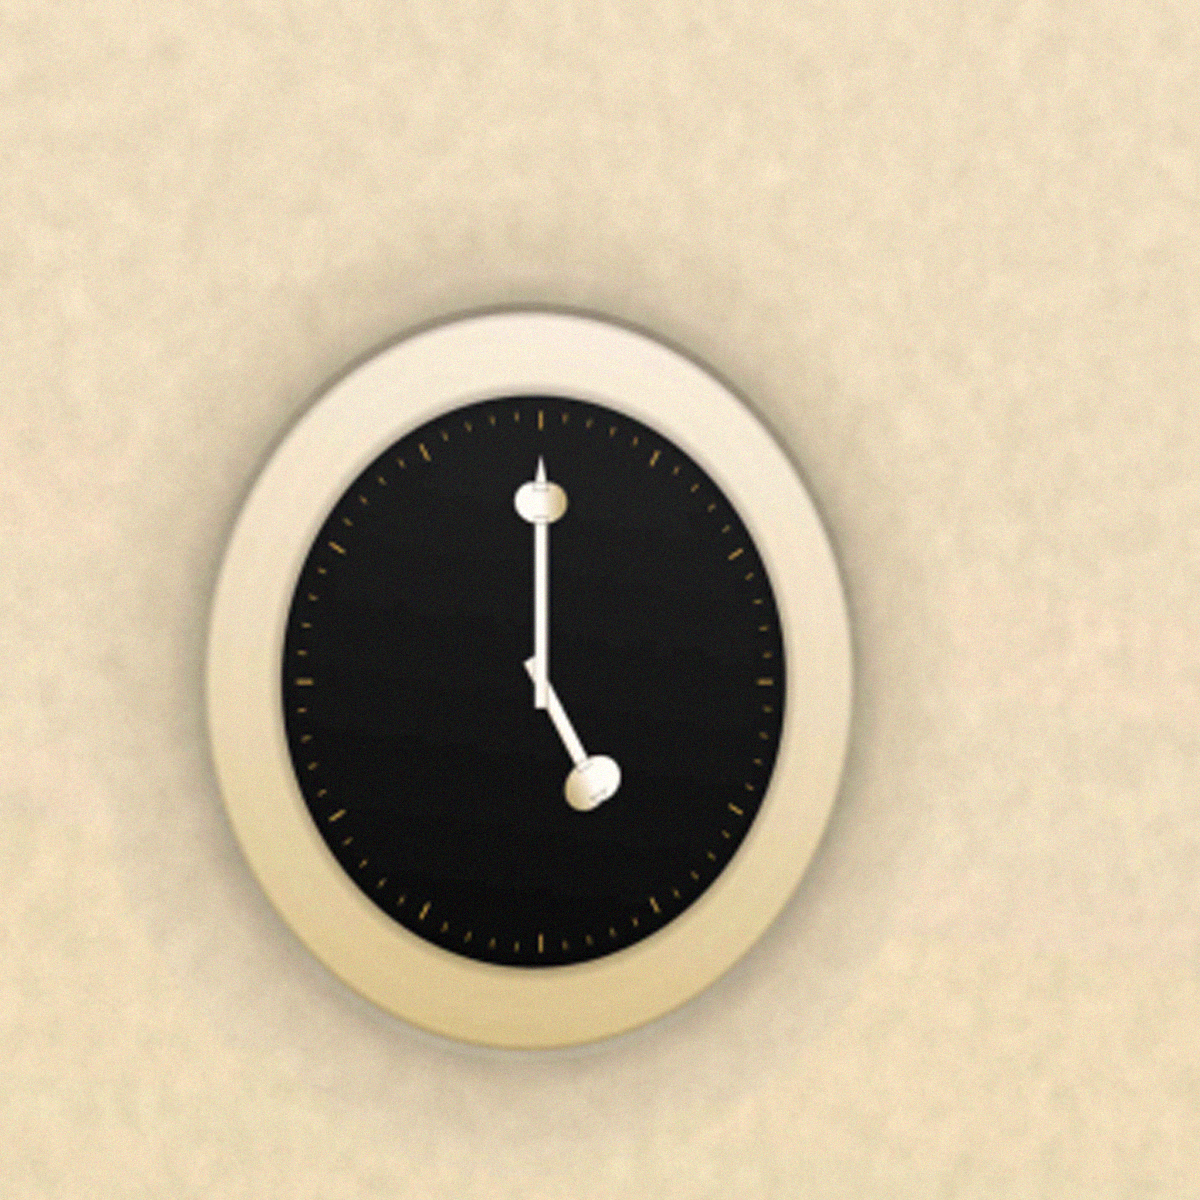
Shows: h=5 m=0
